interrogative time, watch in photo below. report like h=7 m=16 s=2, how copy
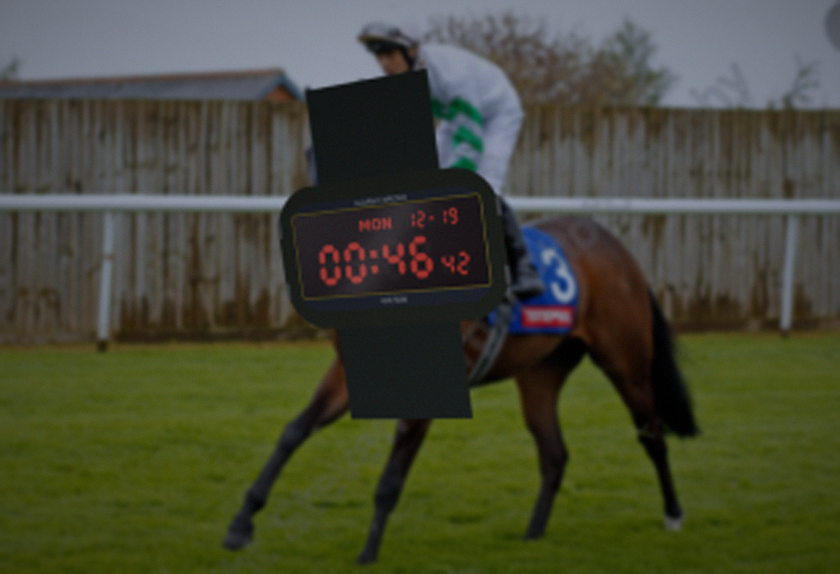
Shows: h=0 m=46 s=42
